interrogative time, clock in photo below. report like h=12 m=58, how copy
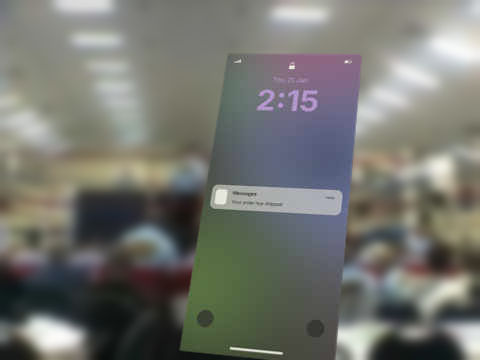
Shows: h=2 m=15
